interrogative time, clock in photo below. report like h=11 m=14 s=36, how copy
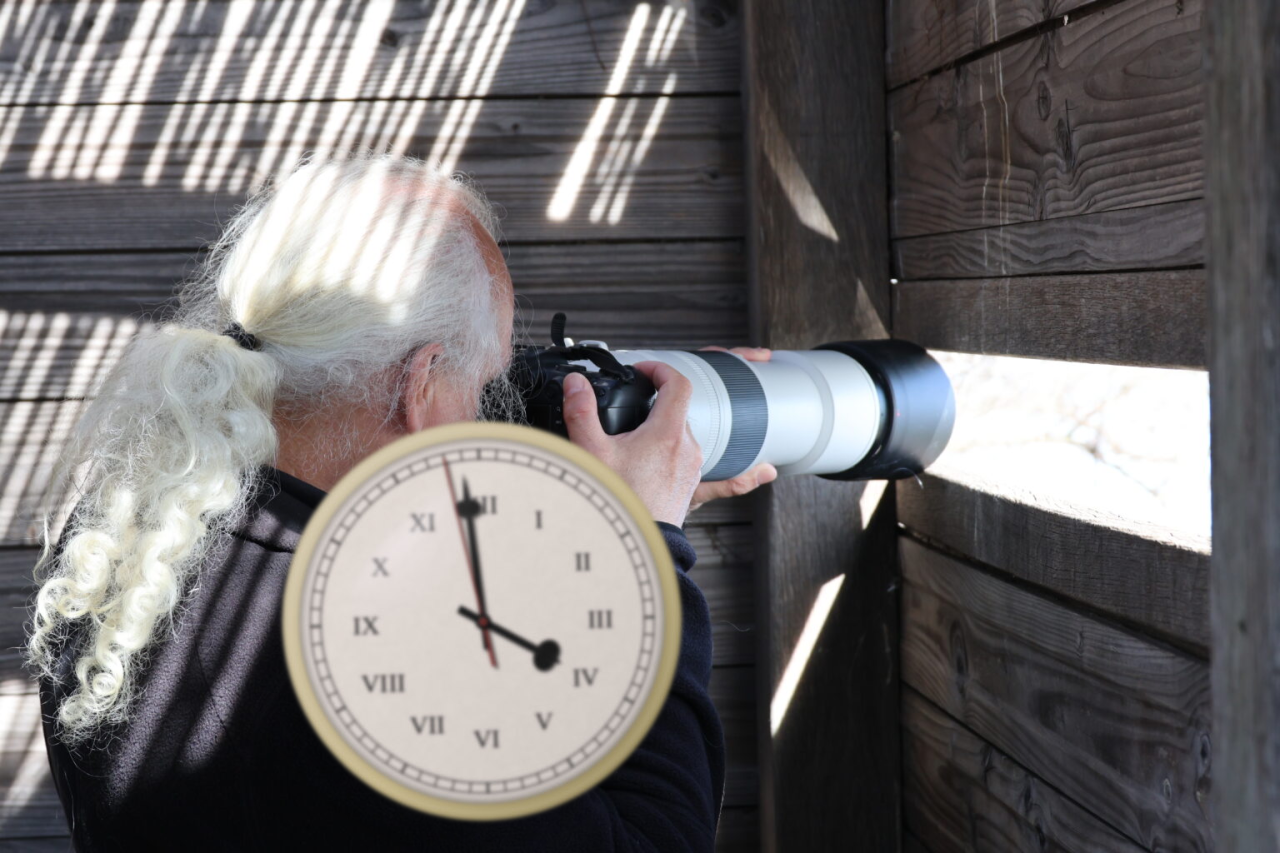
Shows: h=3 m=58 s=58
